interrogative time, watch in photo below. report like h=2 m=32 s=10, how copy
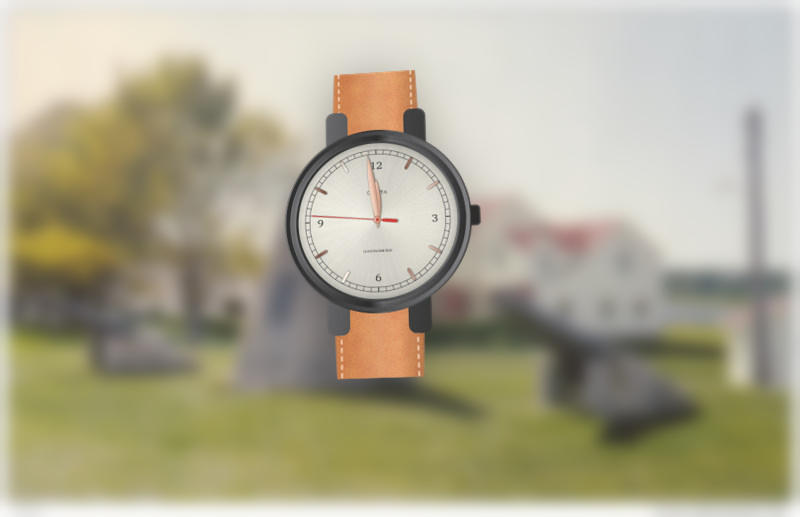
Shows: h=11 m=58 s=46
